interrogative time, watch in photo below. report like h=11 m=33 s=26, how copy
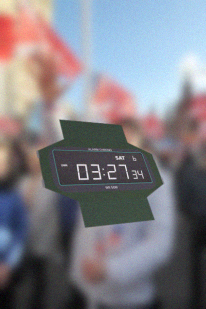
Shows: h=3 m=27 s=34
